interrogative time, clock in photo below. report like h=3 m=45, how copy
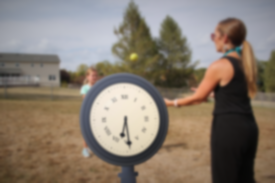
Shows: h=6 m=29
